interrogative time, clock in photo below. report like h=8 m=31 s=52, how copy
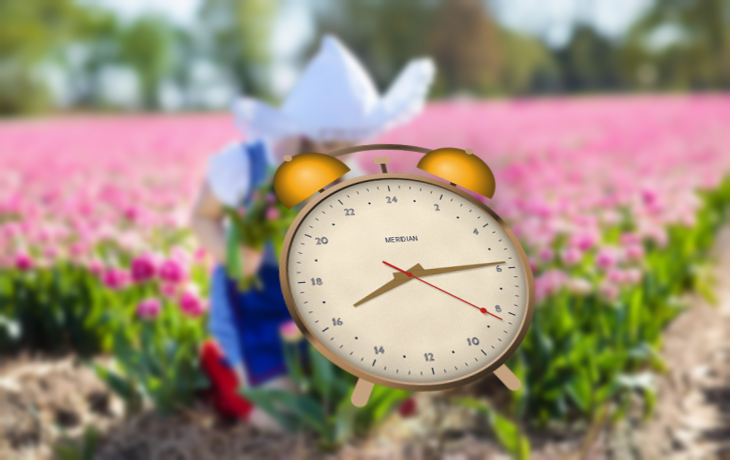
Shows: h=16 m=14 s=21
